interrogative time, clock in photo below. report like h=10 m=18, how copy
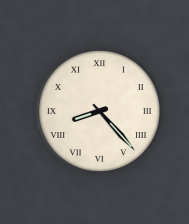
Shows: h=8 m=23
